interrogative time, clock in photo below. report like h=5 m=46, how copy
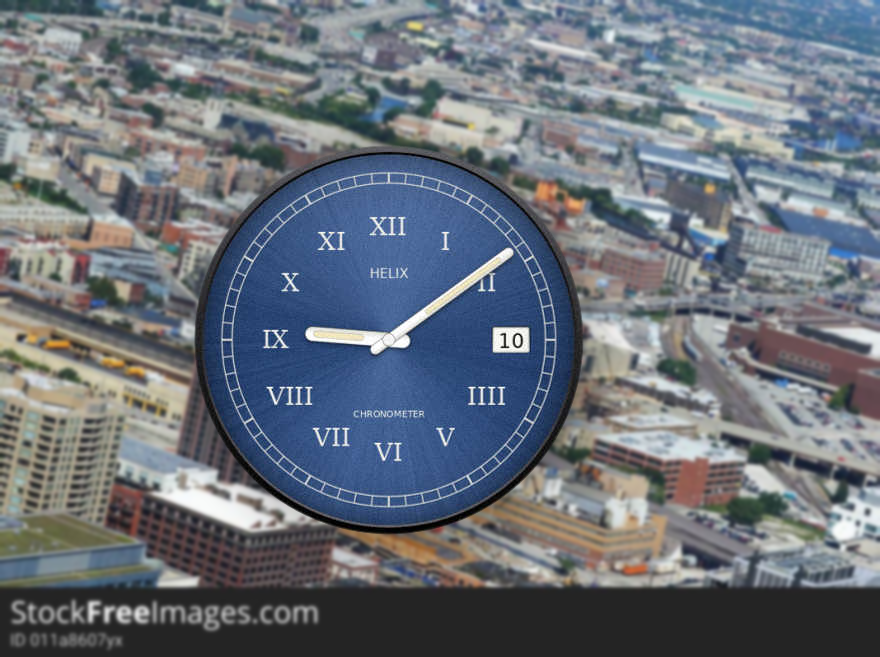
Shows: h=9 m=9
